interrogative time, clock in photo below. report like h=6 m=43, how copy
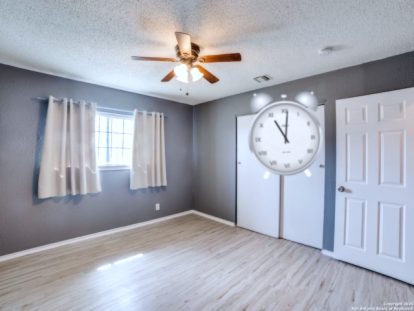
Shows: h=11 m=1
